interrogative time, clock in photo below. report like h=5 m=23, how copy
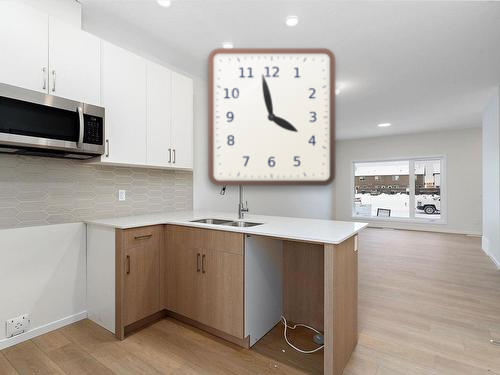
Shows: h=3 m=58
